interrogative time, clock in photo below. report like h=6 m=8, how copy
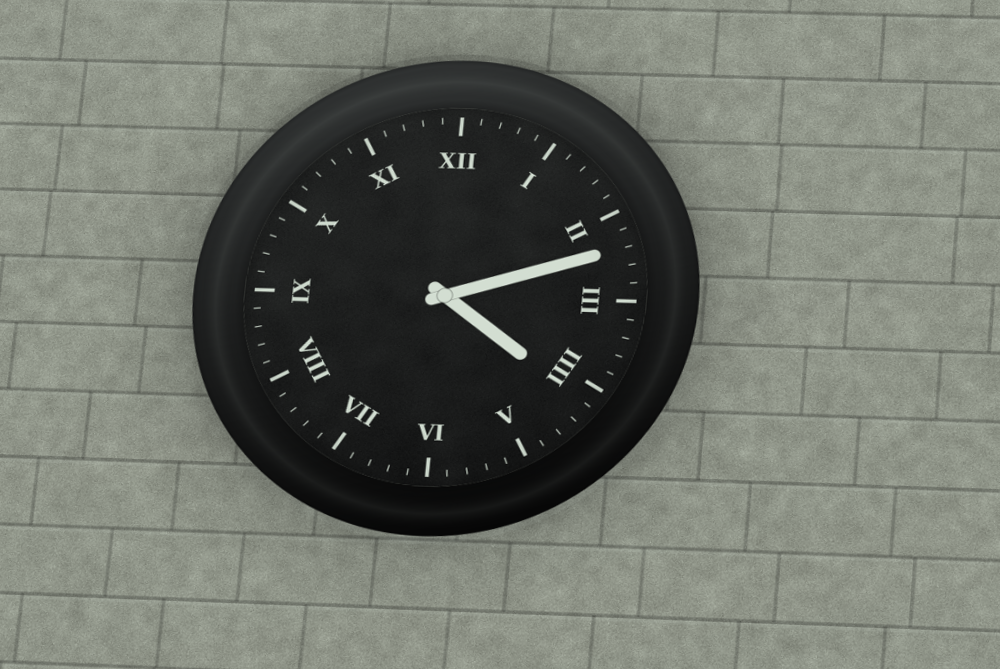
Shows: h=4 m=12
